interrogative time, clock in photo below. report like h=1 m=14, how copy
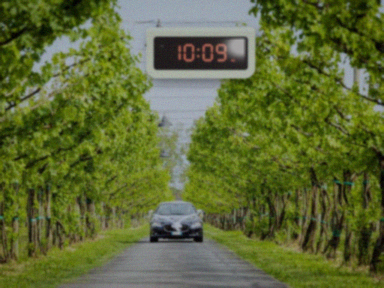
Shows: h=10 m=9
